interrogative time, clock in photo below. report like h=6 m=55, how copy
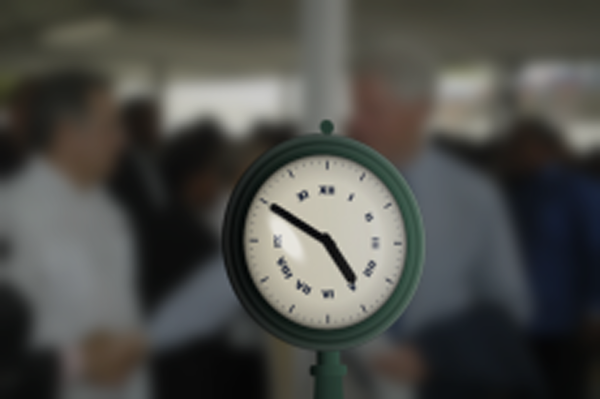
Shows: h=4 m=50
